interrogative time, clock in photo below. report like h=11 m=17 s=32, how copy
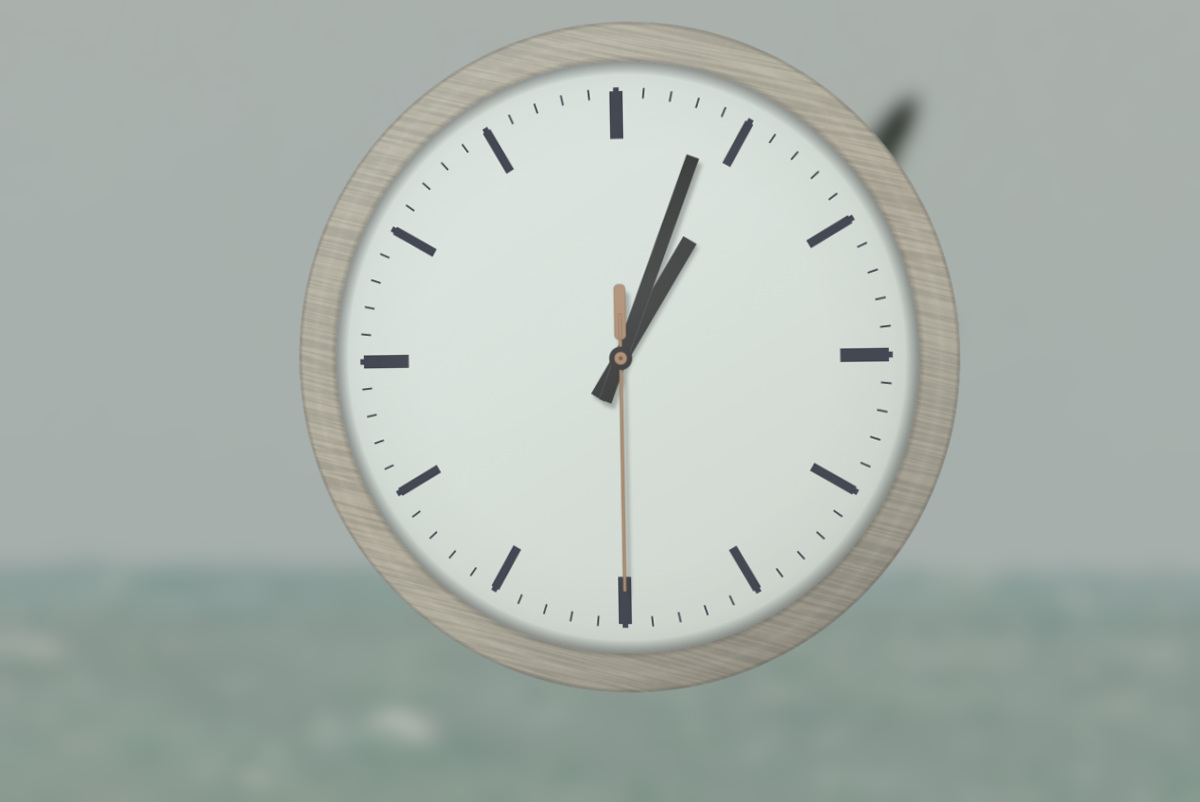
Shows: h=1 m=3 s=30
